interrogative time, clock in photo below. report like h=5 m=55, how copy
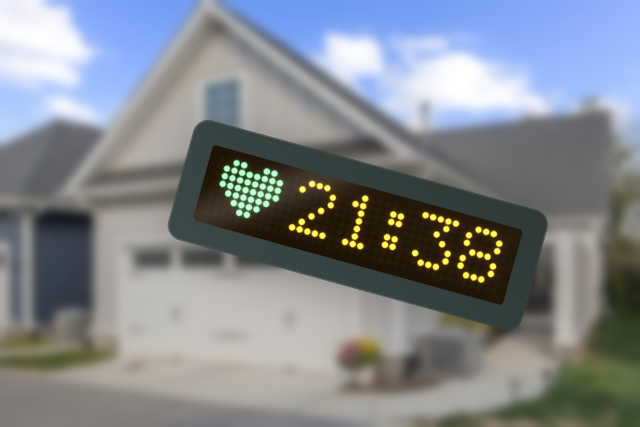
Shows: h=21 m=38
